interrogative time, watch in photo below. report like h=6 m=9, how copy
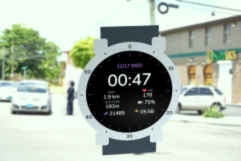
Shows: h=0 m=47
